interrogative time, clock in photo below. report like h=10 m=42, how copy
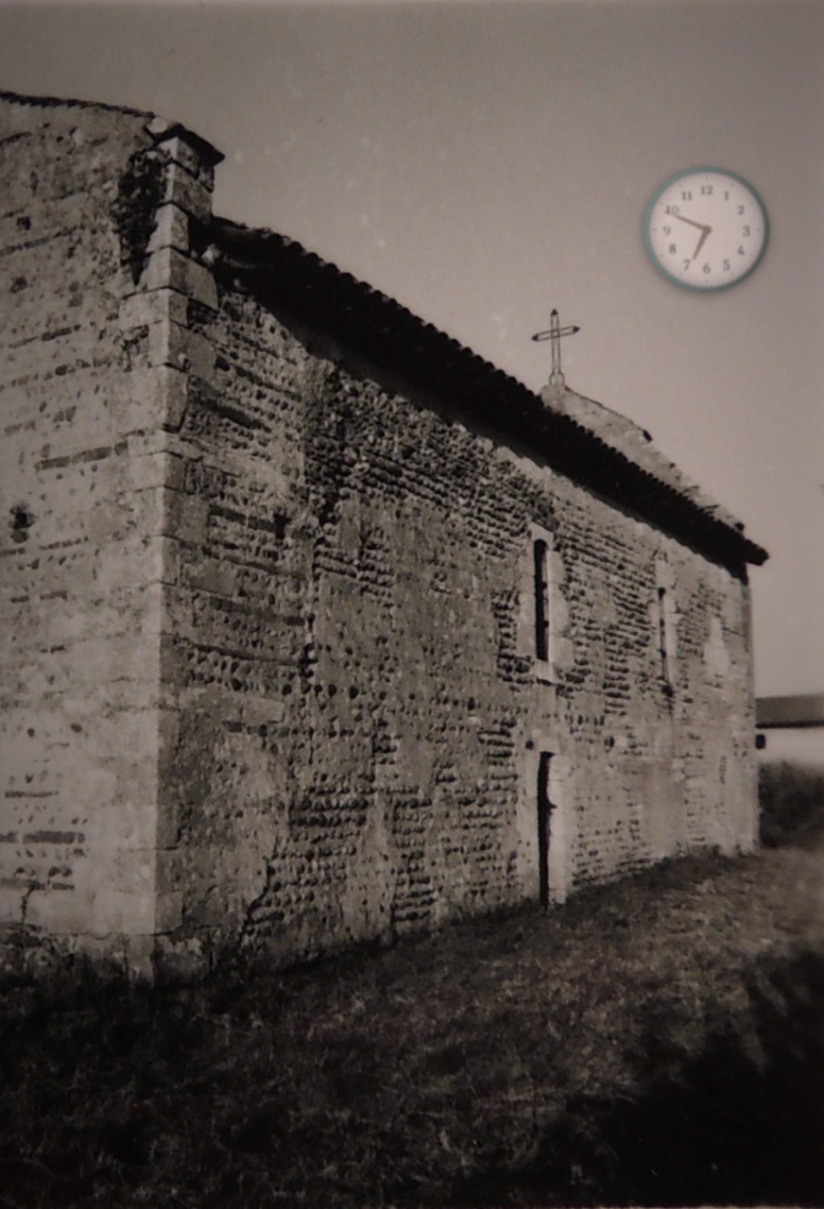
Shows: h=6 m=49
